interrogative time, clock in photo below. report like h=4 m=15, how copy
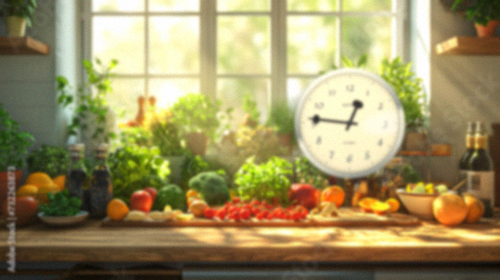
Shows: h=12 m=46
